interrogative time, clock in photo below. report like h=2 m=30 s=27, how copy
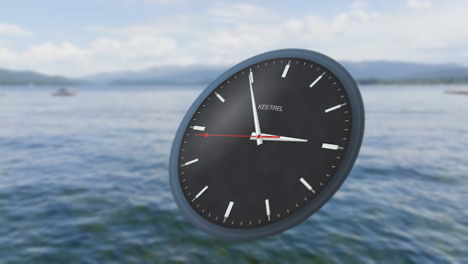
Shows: h=2 m=54 s=44
